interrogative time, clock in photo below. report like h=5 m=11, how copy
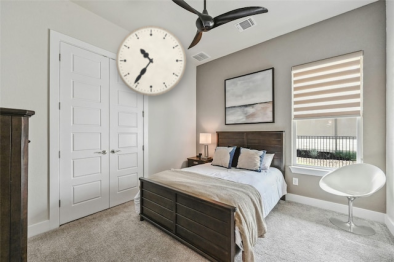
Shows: h=10 m=36
